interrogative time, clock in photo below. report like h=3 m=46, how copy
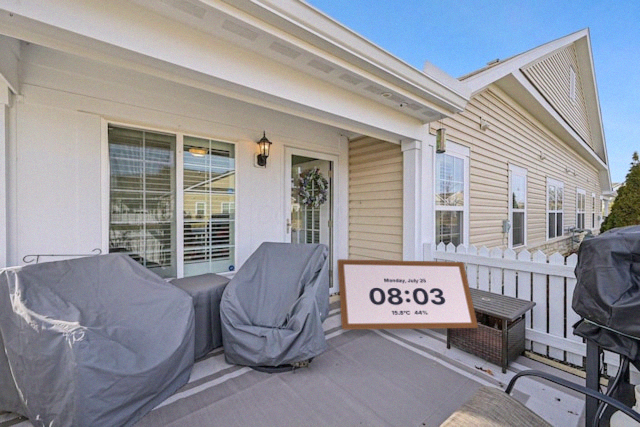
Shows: h=8 m=3
